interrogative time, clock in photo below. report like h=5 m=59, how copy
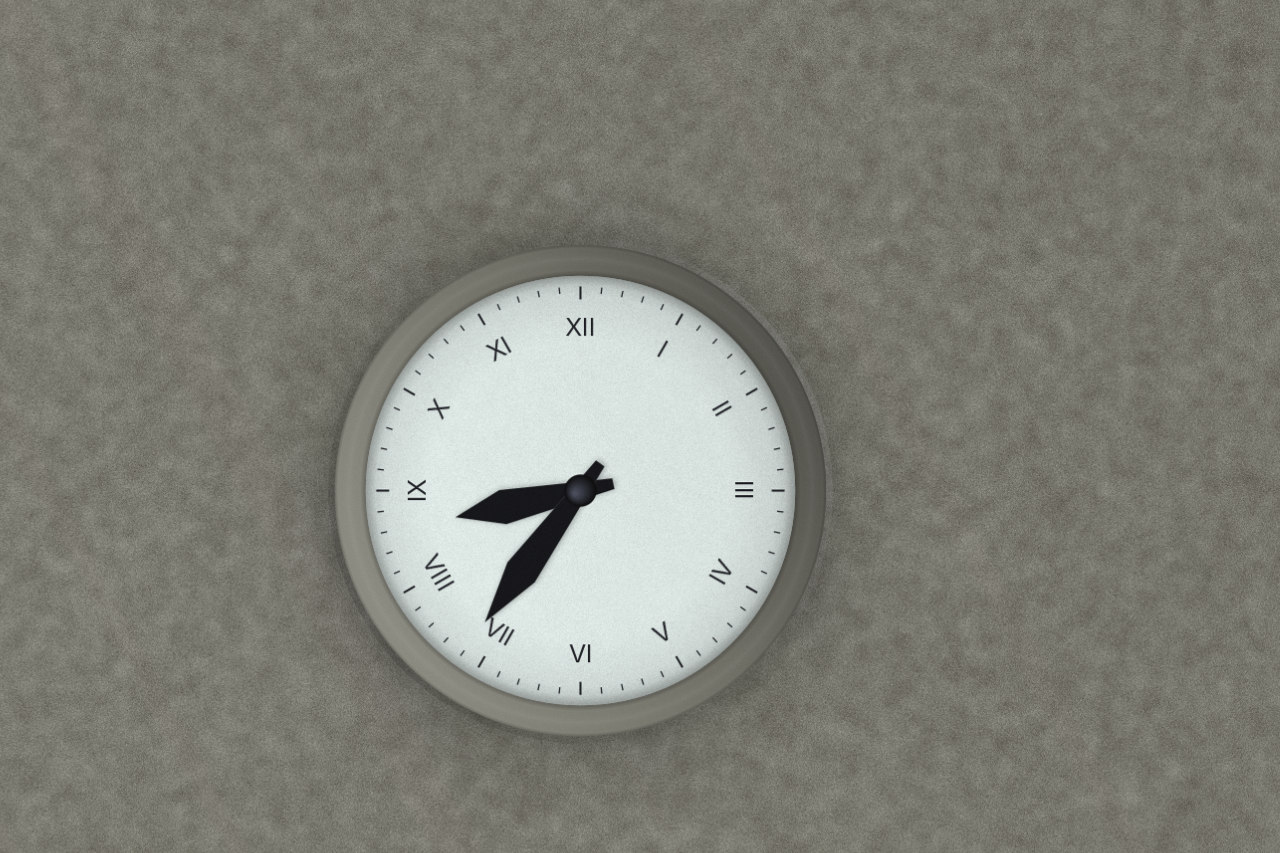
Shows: h=8 m=36
